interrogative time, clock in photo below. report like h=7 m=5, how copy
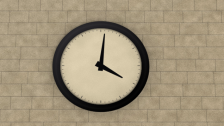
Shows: h=4 m=1
